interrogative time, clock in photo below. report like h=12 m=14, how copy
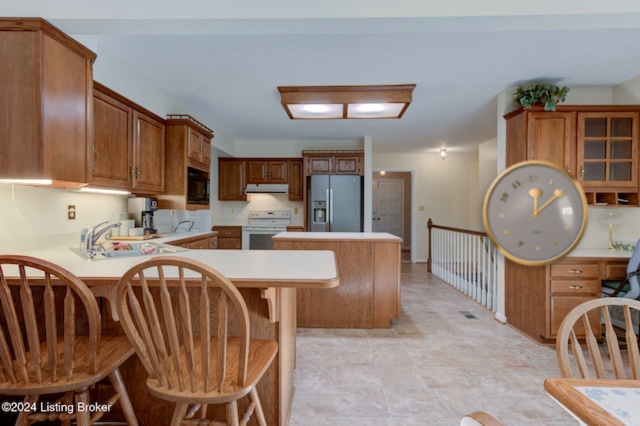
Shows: h=12 m=9
